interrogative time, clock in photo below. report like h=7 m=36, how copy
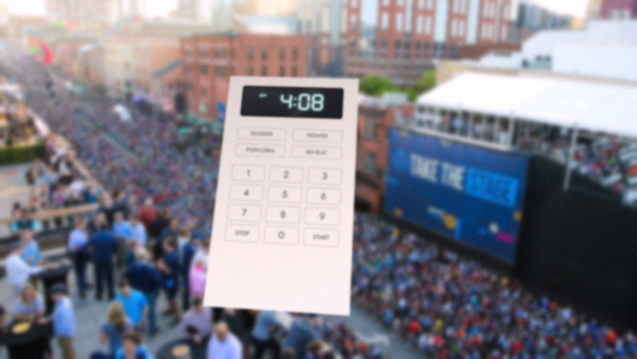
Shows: h=4 m=8
